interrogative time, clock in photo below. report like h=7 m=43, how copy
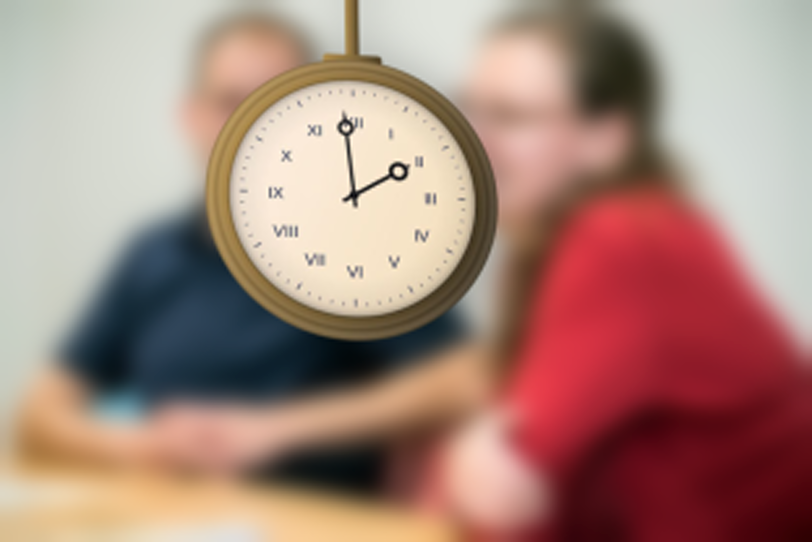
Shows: h=1 m=59
